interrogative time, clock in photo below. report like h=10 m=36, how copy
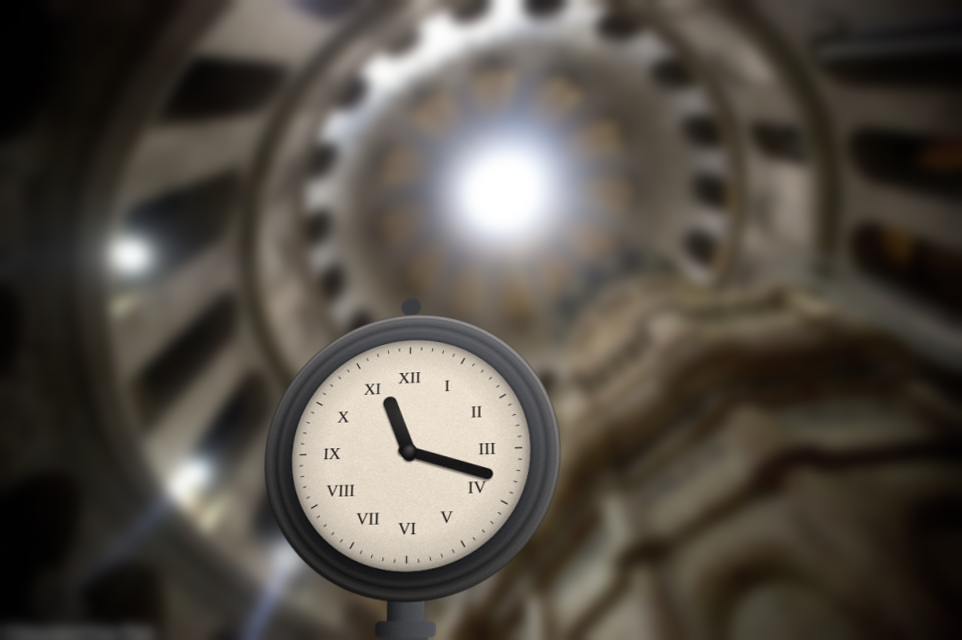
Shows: h=11 m=18
